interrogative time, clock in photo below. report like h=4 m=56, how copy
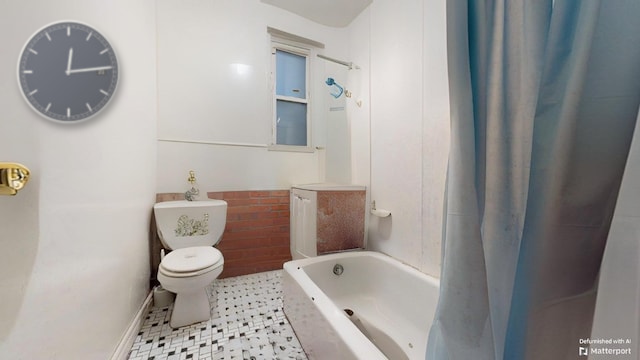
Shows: h=12 m=14
